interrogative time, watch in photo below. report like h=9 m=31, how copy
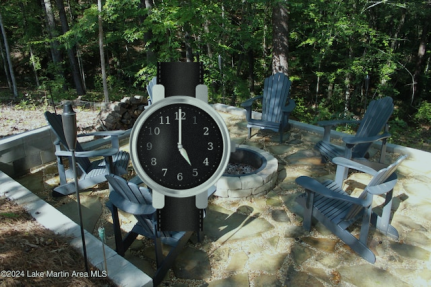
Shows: h=5 m=0
